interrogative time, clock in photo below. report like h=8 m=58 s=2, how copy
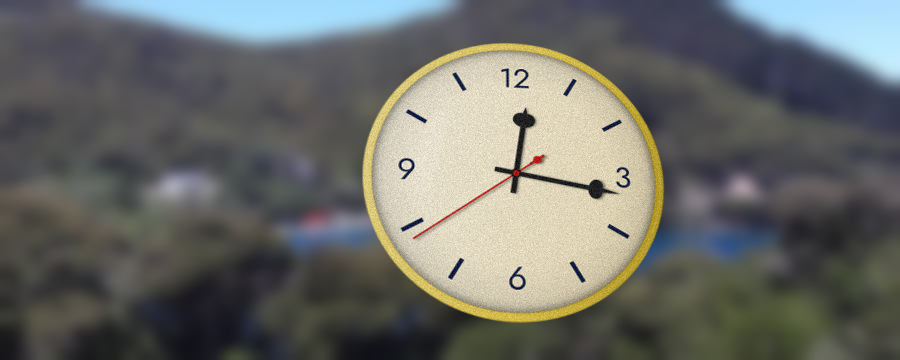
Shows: h=12 m=16 s=39
